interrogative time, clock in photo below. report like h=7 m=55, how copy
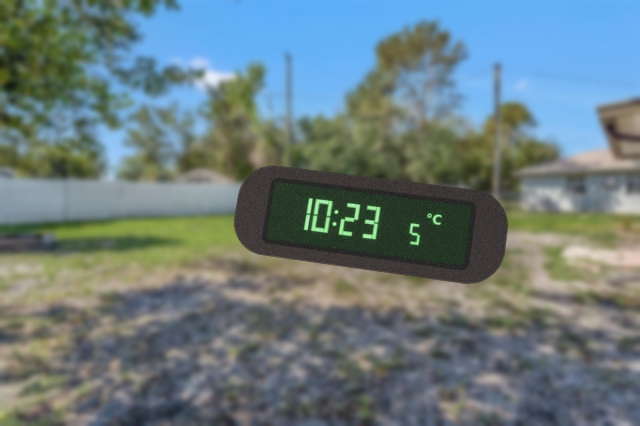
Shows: h=10 m=23
